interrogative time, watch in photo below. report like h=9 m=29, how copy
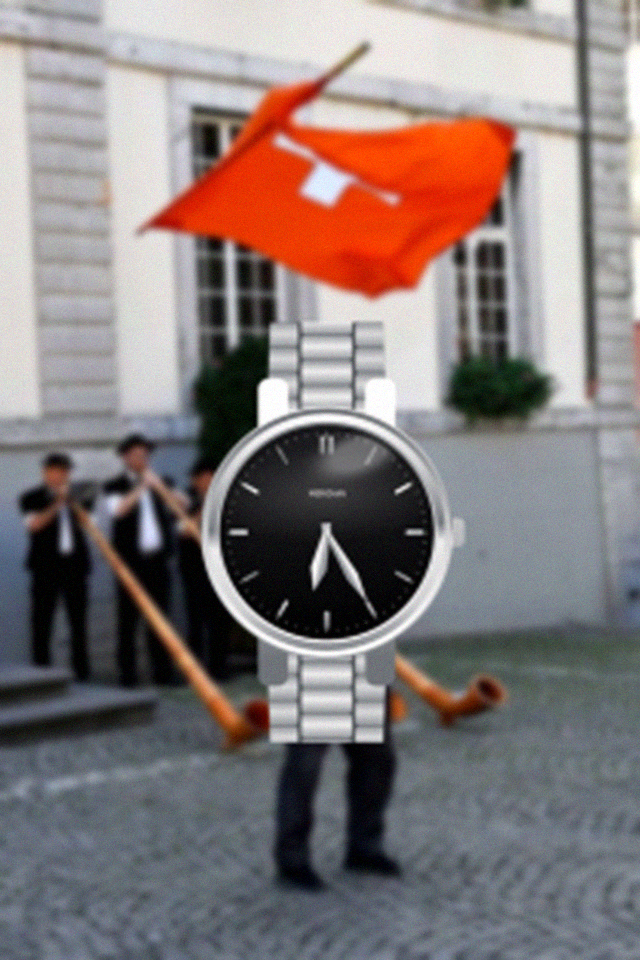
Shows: h=6 m=25
